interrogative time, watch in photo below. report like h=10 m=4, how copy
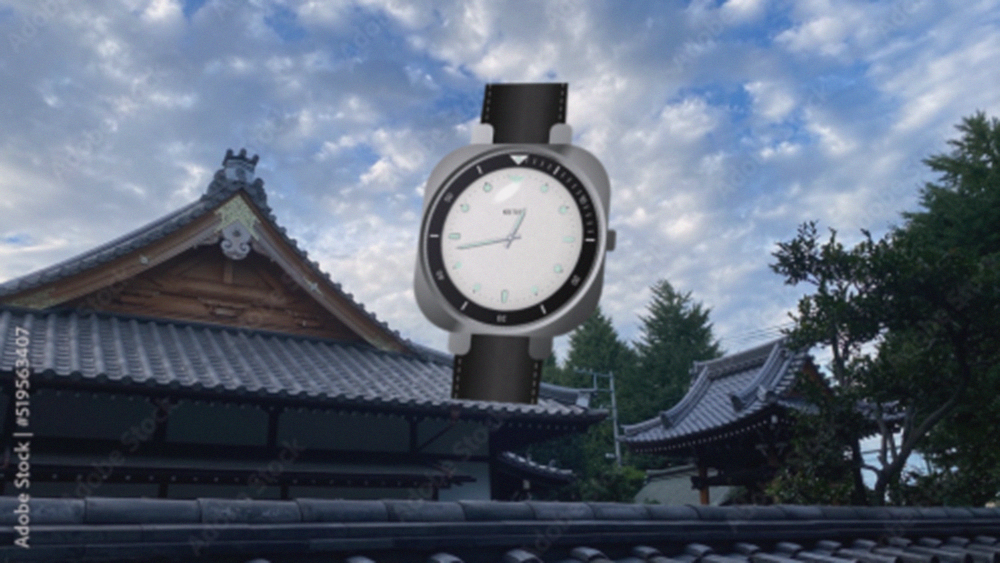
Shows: h=12 m=43
